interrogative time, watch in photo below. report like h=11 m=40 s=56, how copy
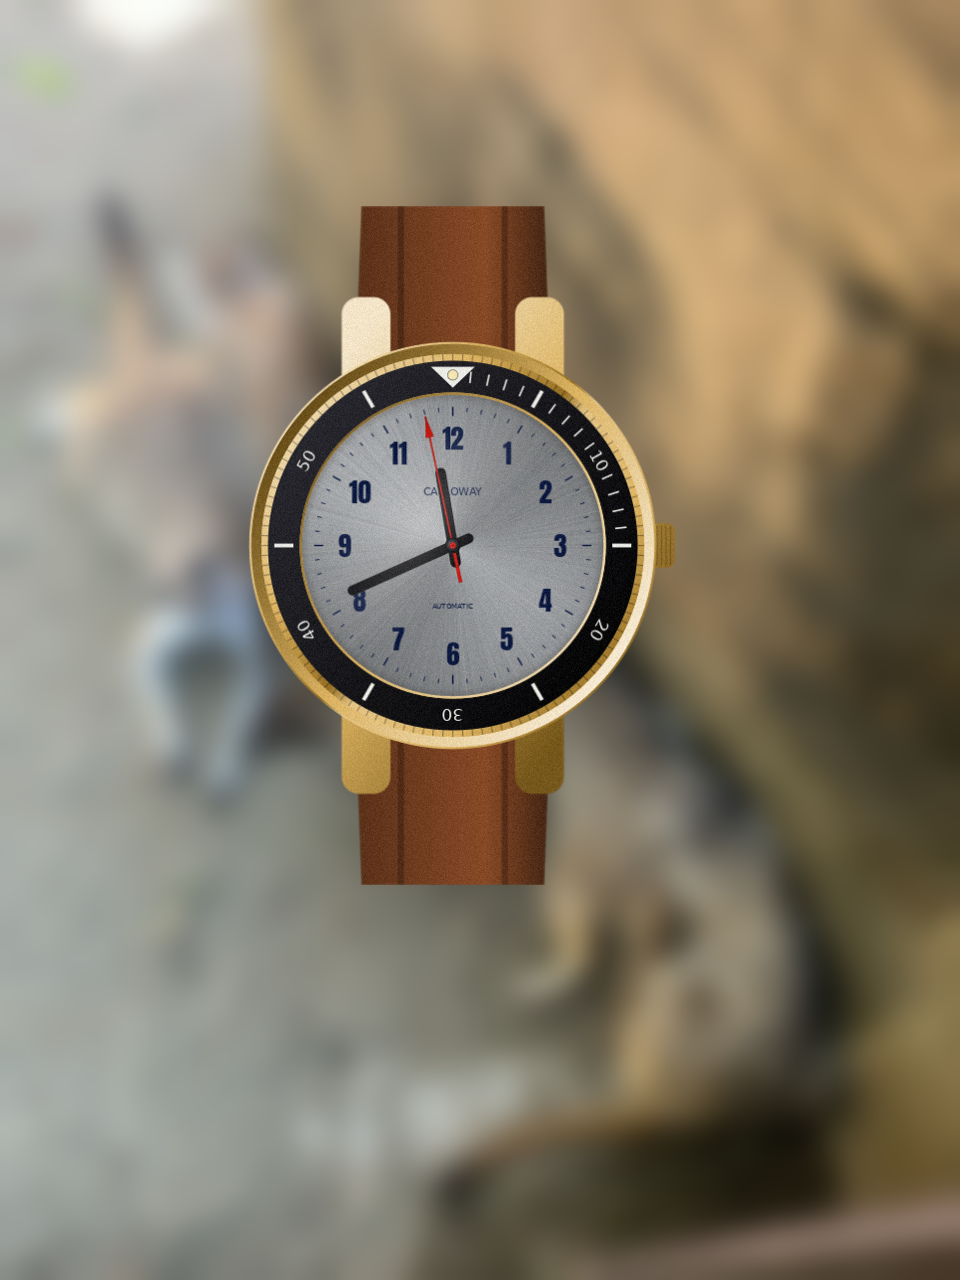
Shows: h=11 m=40 s=58
